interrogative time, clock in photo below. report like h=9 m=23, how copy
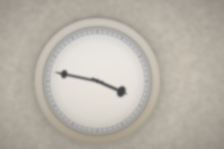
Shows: h=3 m=47
